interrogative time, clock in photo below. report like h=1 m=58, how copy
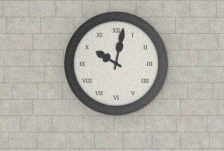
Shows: h=10 m=2
